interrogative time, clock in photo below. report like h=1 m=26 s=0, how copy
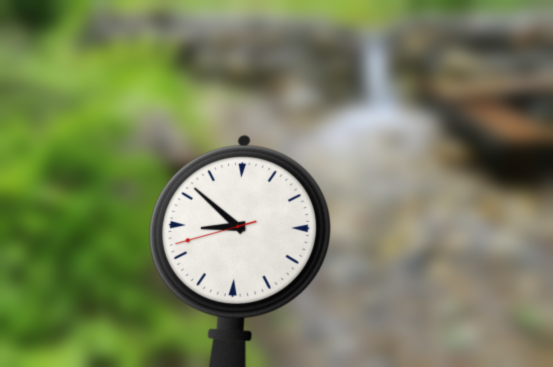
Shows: h=8 m=51 s=42
